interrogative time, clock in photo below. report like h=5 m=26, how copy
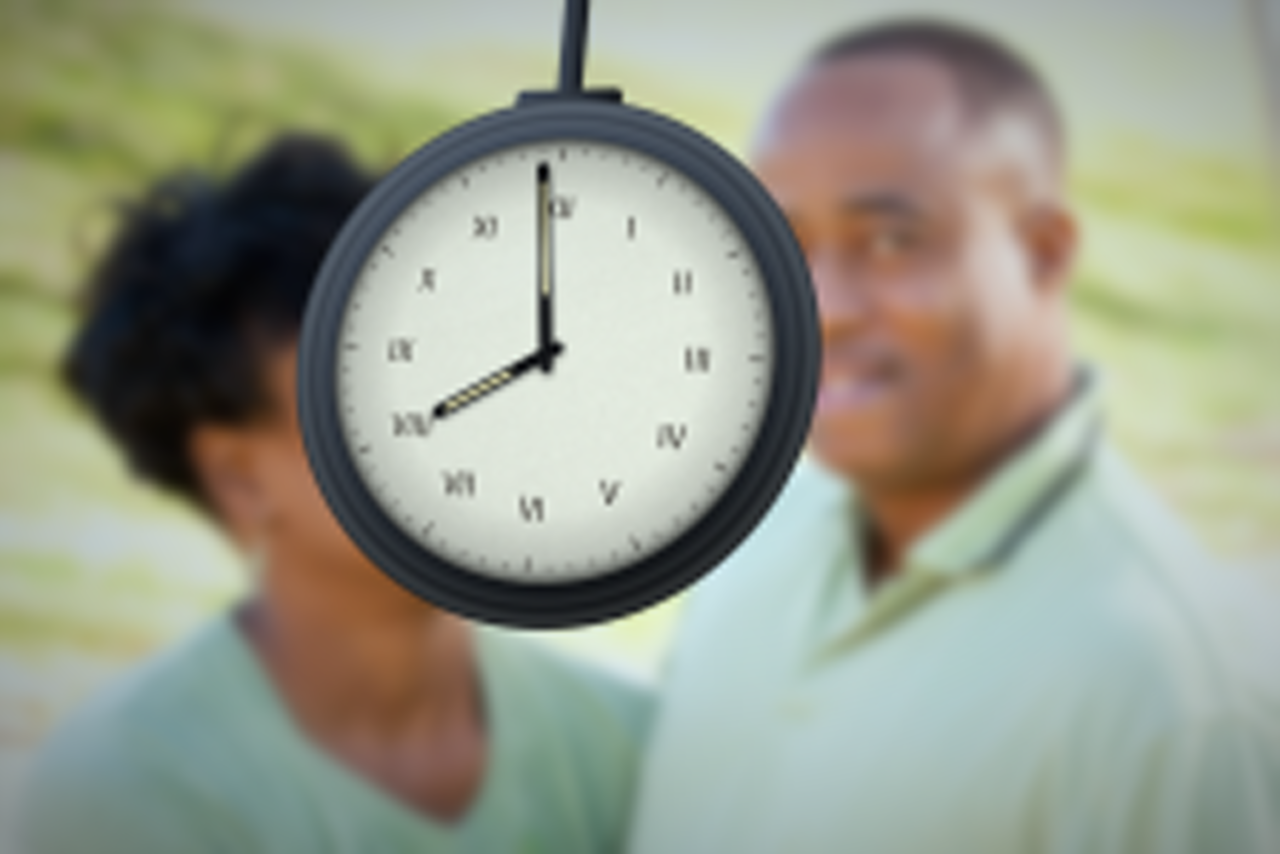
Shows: h=7 m=59
